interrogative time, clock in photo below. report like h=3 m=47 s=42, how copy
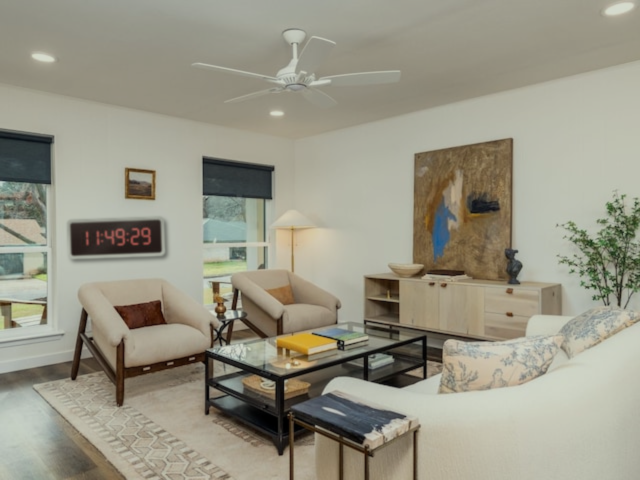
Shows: h=11 m=49 s=29
